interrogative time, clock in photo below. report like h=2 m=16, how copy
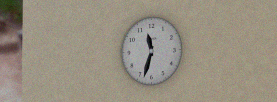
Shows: h=11 m=33
